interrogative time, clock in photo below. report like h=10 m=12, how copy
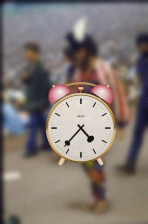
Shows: h=4 m=37
